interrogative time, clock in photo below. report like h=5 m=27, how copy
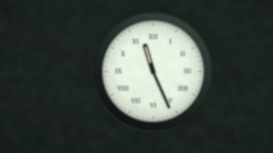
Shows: h=11 m=26
